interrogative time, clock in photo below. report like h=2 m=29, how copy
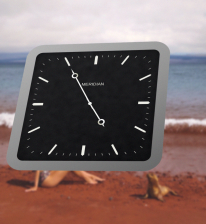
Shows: h=4 m=55
